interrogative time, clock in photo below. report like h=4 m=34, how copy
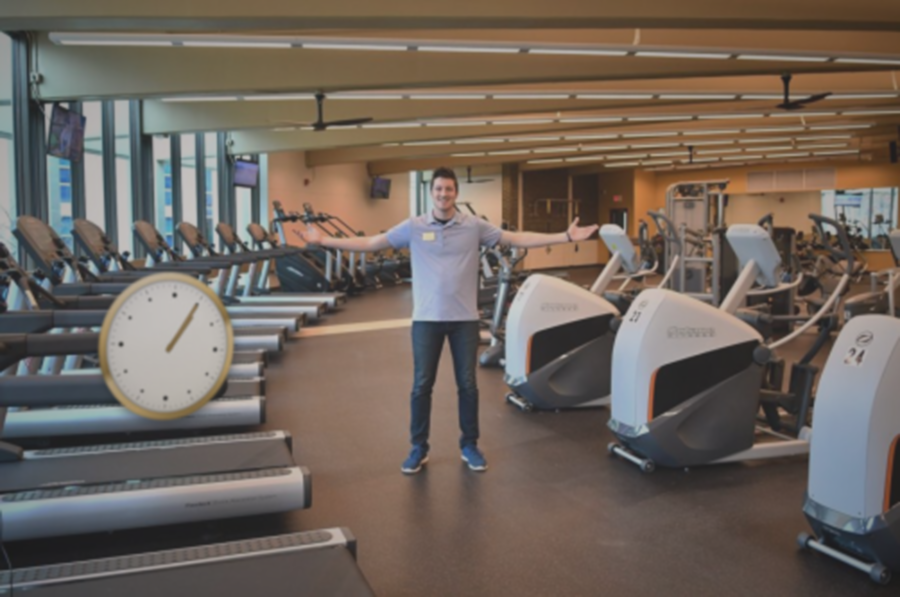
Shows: h=1 m=5
